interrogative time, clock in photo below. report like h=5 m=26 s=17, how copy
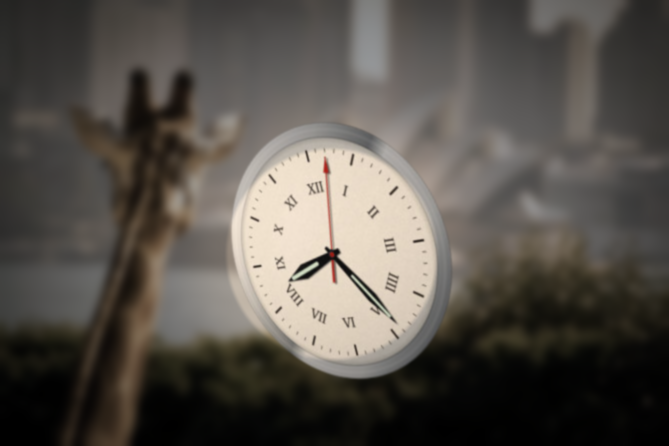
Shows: h=8 m=24 s=2
